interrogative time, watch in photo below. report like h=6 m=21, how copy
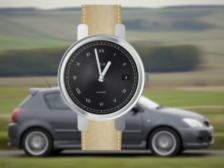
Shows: h=12 m=58
